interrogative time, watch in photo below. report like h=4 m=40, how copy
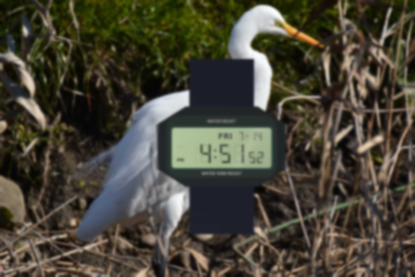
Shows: h=4 m=51
